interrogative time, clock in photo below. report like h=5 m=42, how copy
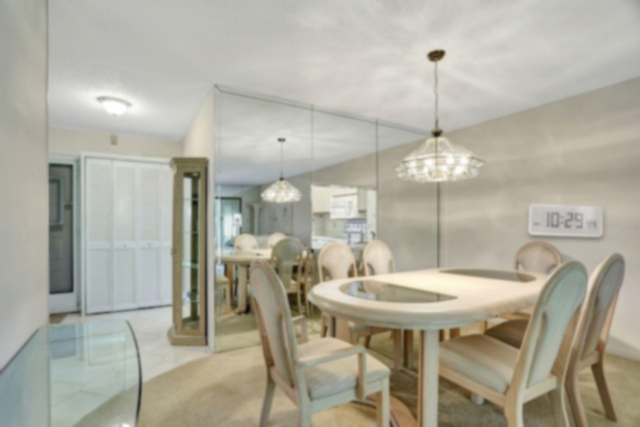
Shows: h=10 m=29
